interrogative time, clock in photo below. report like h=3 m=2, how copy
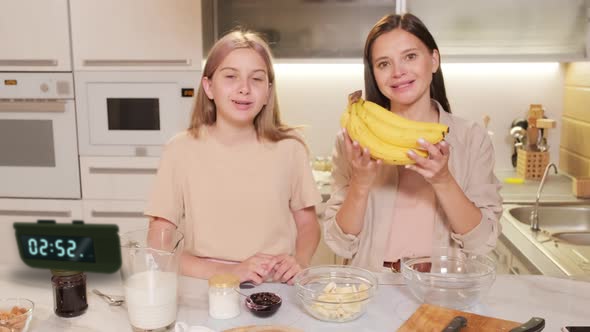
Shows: h=2 m=52
